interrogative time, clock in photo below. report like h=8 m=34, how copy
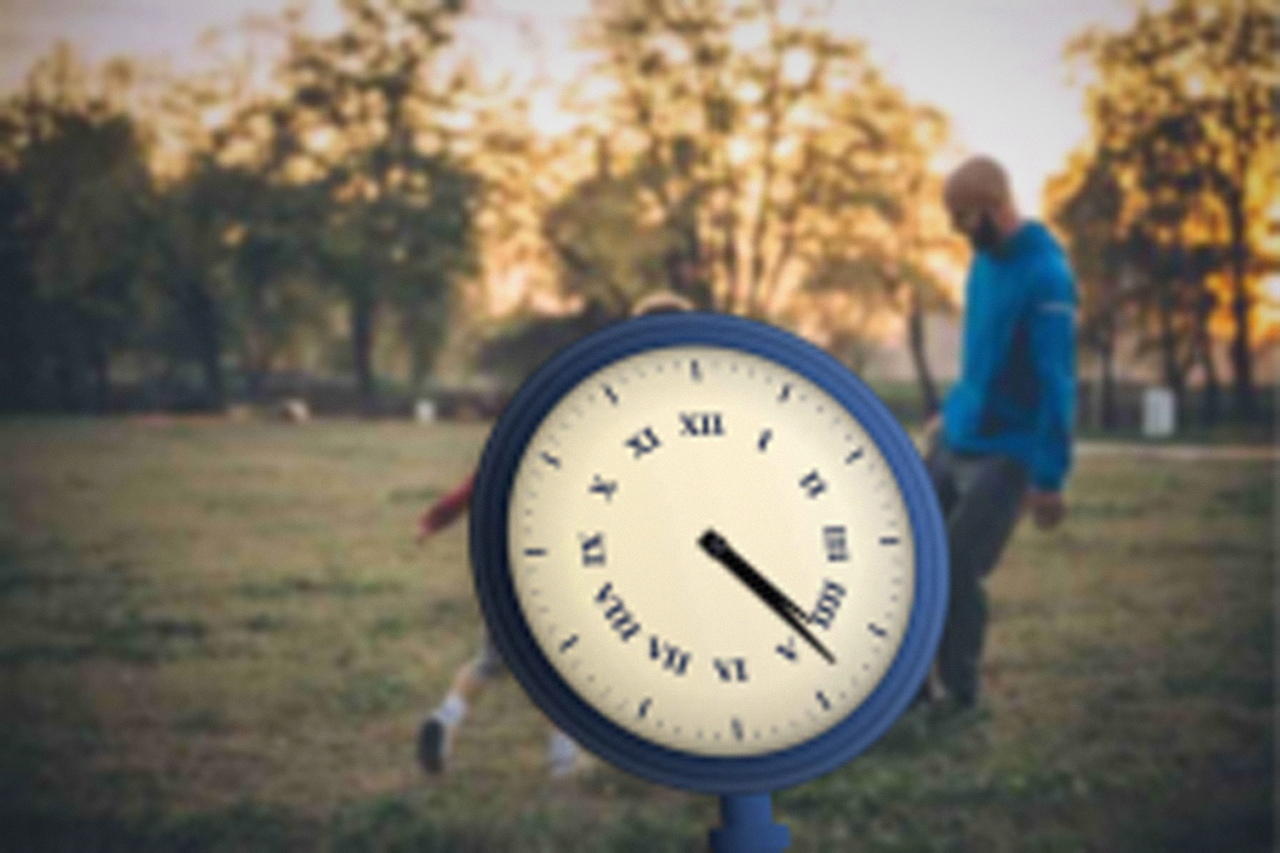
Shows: h=4 m=23
